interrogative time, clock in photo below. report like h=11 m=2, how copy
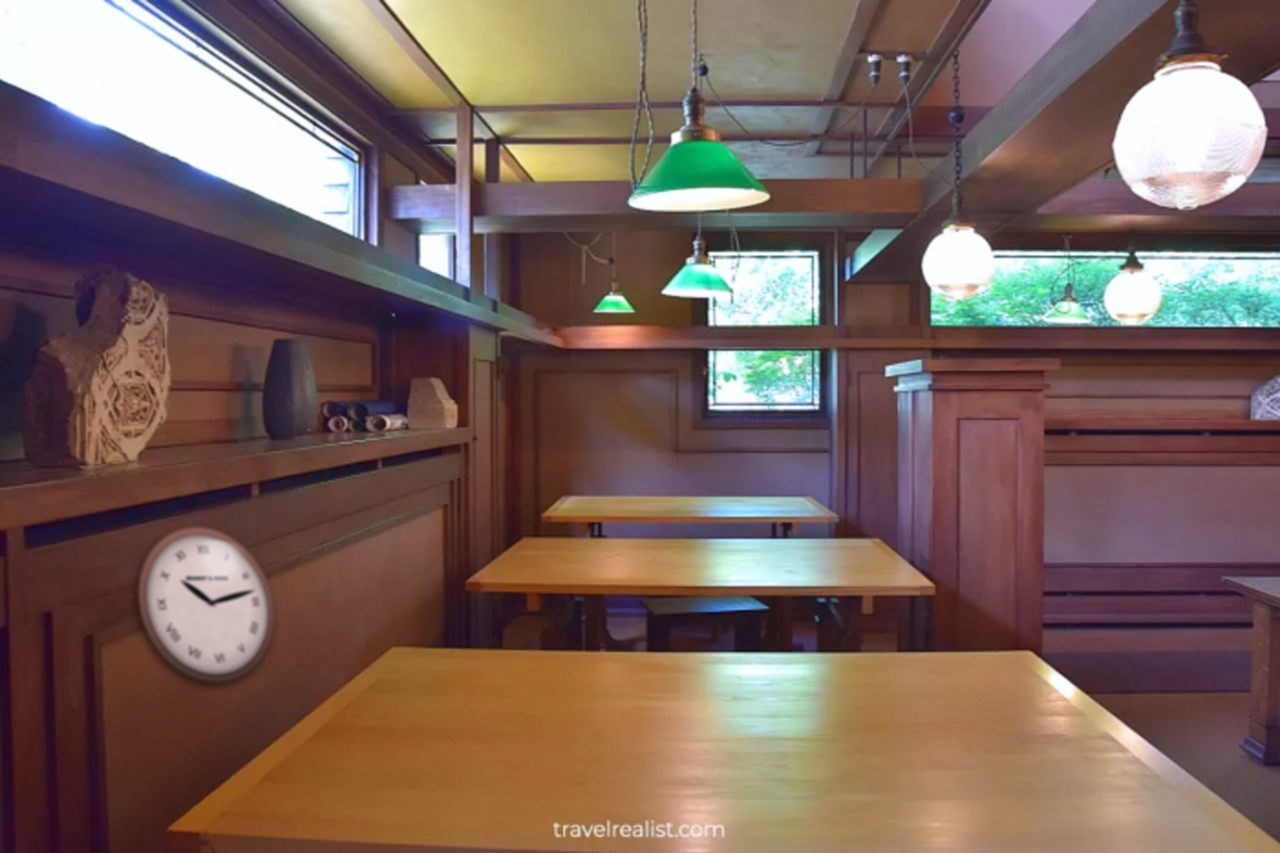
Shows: h=10 m=13
